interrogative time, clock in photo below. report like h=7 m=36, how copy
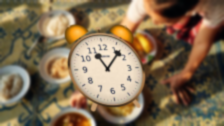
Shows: h=11 m=7
